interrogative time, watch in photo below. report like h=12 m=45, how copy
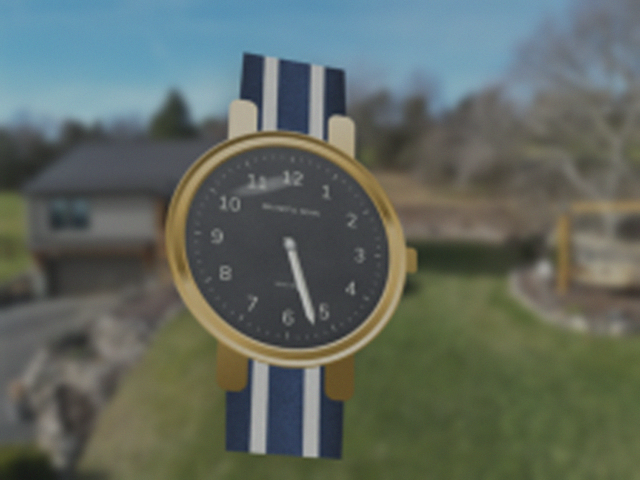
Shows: h=5 m=27
